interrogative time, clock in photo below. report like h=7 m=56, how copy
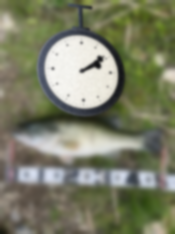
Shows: h=2 m=9
